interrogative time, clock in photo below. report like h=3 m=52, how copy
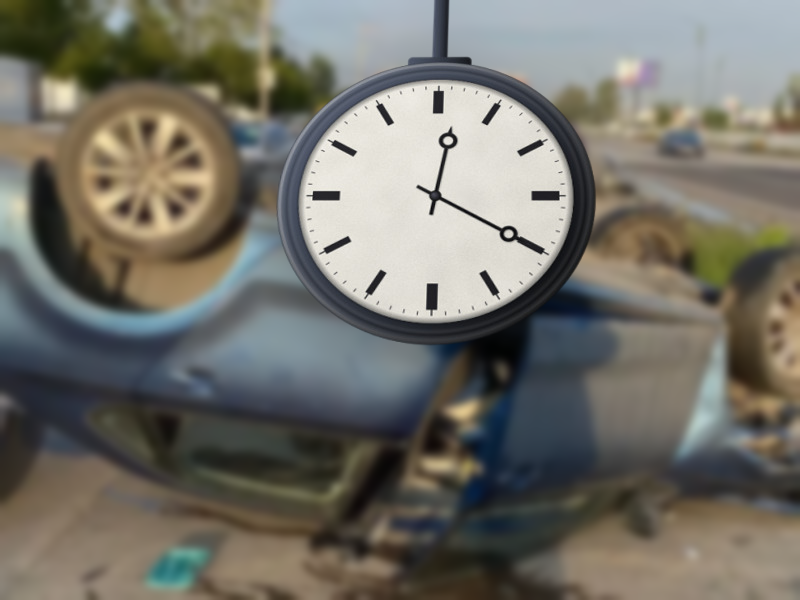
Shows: h=12 m=20
